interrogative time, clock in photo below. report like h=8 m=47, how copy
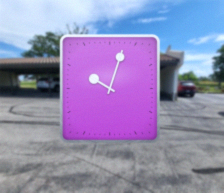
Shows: h=10 m=3
